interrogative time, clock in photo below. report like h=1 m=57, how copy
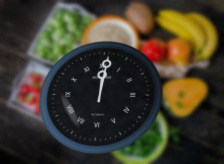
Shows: h=12 m=1
